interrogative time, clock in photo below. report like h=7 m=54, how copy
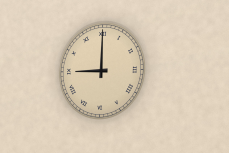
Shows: h=9 m=0
